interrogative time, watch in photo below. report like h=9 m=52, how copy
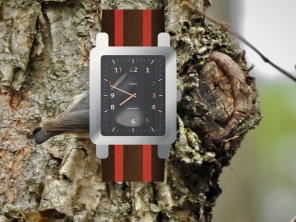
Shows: h=7 m=49
